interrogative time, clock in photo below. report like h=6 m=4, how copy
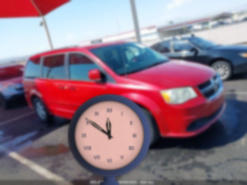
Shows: h=11 m=51
